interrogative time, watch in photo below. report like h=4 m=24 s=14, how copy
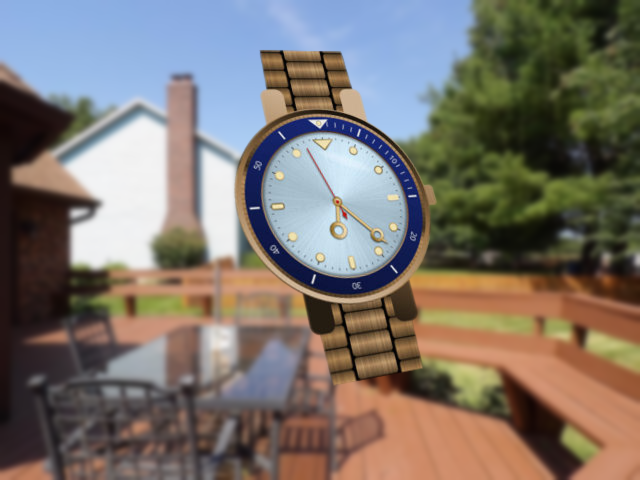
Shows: h=6 m=22 s=57
